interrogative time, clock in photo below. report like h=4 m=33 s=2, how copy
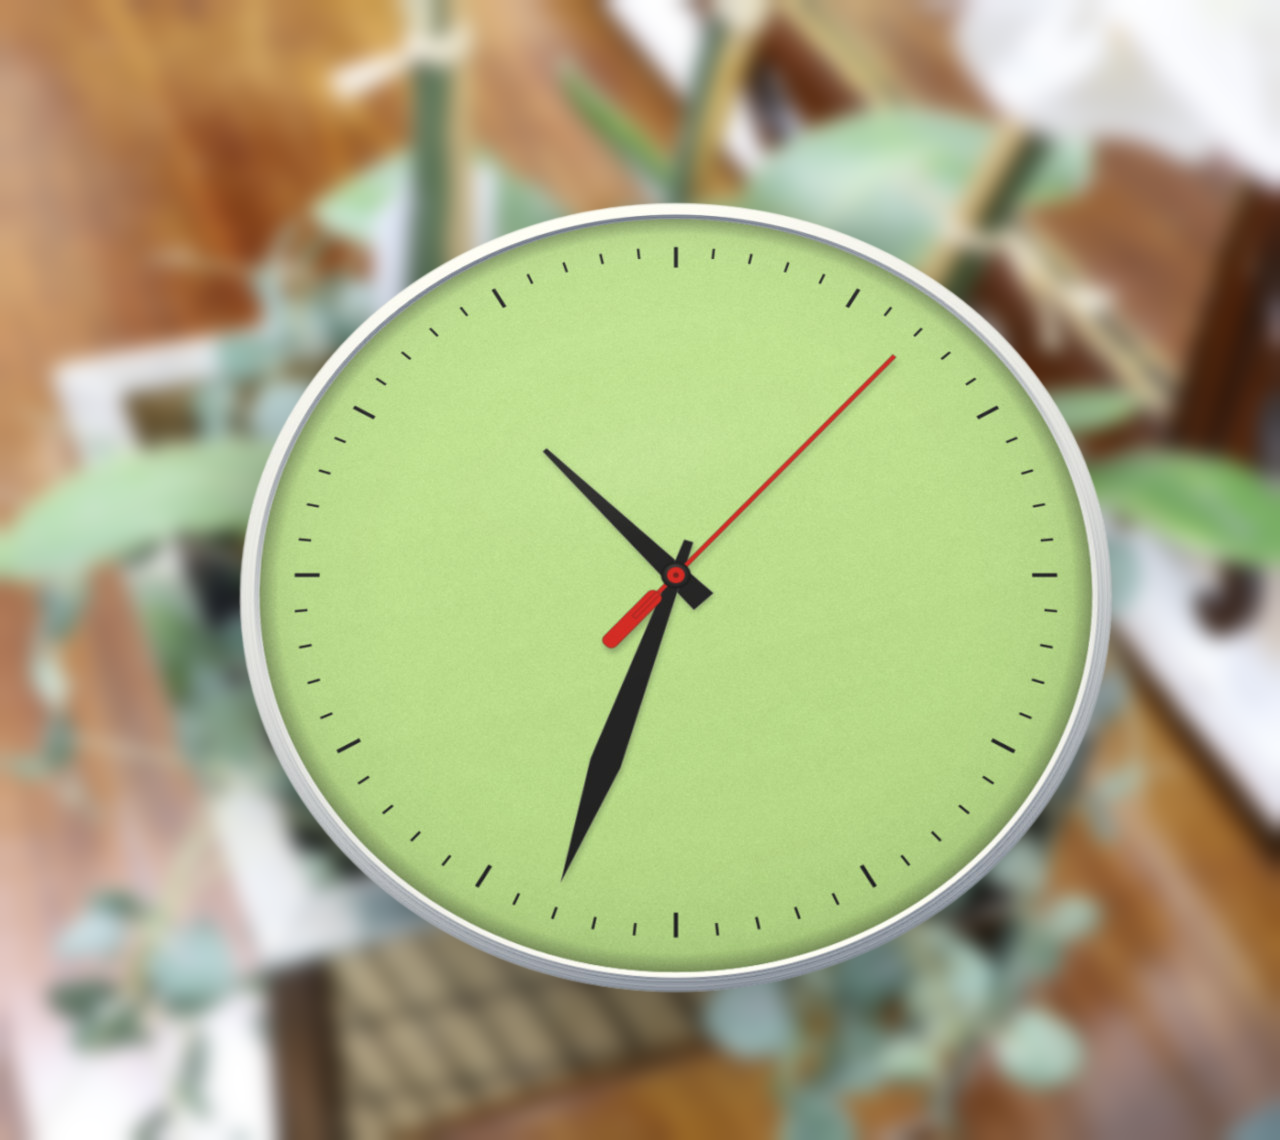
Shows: h=10 m=33 s=7
